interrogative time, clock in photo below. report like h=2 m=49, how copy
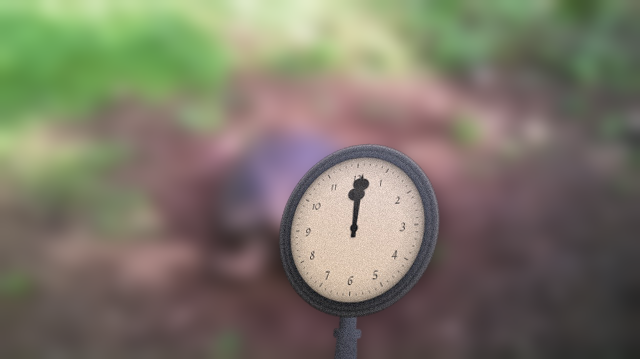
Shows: h=12 m=1
